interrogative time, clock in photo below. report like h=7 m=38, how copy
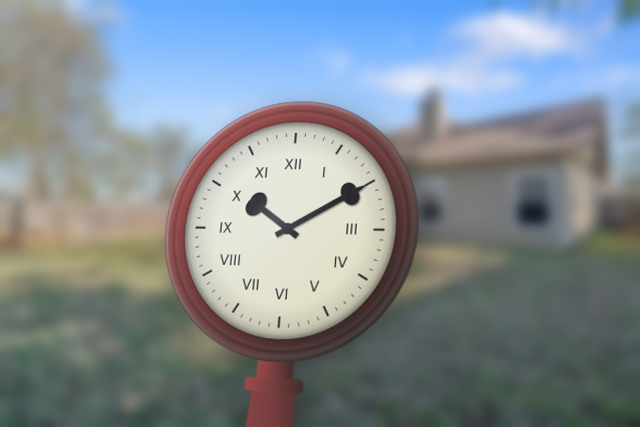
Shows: h=10 m=10
